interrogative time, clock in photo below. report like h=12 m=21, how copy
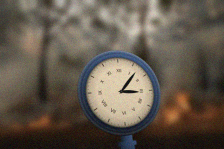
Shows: h=3 m=7
